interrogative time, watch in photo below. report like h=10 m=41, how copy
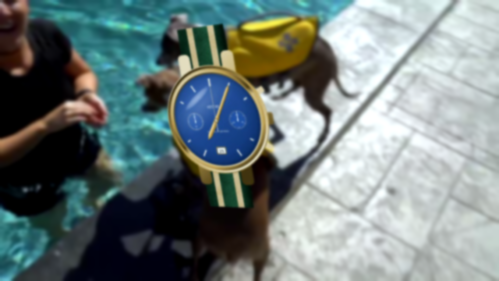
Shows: h=7 m=5
